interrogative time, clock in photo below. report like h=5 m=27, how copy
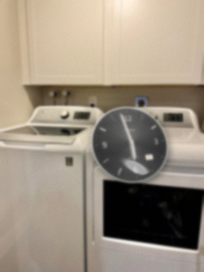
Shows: h=5 m=58
